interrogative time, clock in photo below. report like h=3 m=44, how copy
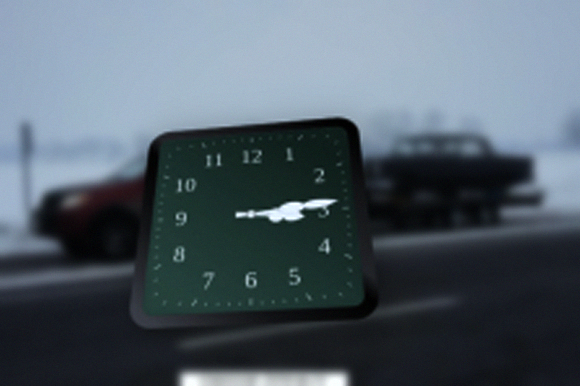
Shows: h=3 m=14
